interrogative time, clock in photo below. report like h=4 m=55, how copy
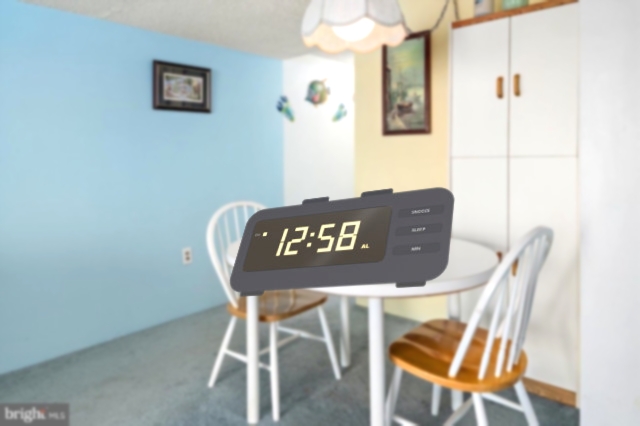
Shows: h=12 m=58
